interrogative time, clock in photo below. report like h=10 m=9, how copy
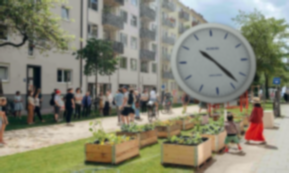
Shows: h=10 m=23
